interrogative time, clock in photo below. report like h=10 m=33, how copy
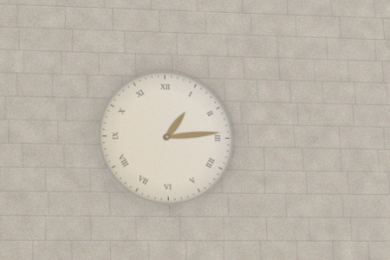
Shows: h=1 m=14
